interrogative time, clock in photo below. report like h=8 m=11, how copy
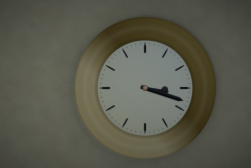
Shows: h=3 m=18
